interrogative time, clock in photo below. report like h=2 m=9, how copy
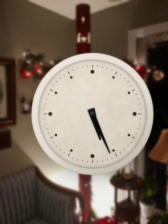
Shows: h=5 m=26
